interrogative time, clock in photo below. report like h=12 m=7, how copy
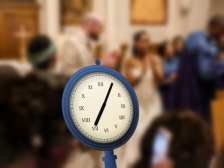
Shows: h=7 m=5
